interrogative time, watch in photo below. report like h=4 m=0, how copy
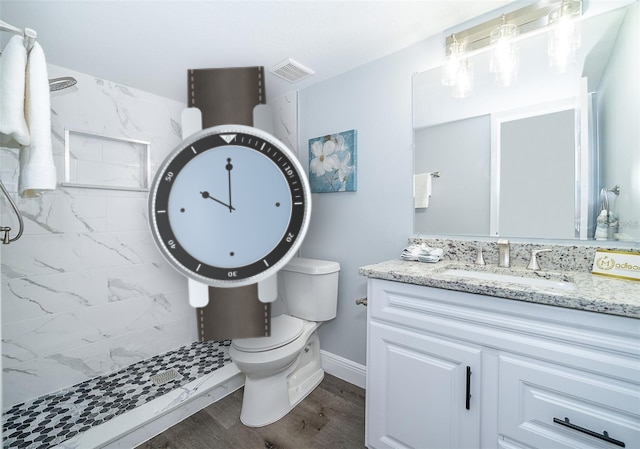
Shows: h=10 m=0
